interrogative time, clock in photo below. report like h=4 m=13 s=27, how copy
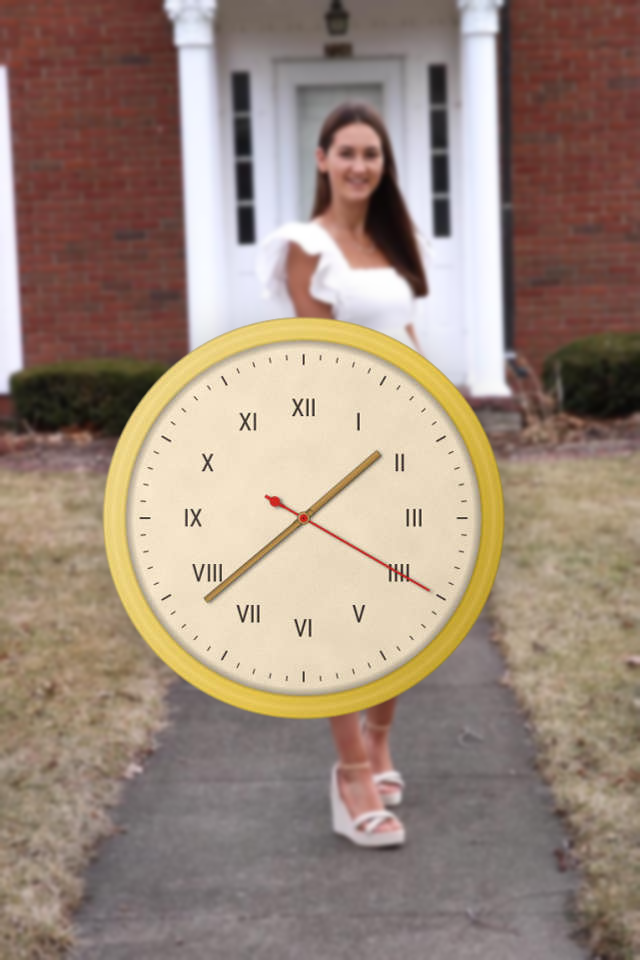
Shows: h=1 m=38 s=20
